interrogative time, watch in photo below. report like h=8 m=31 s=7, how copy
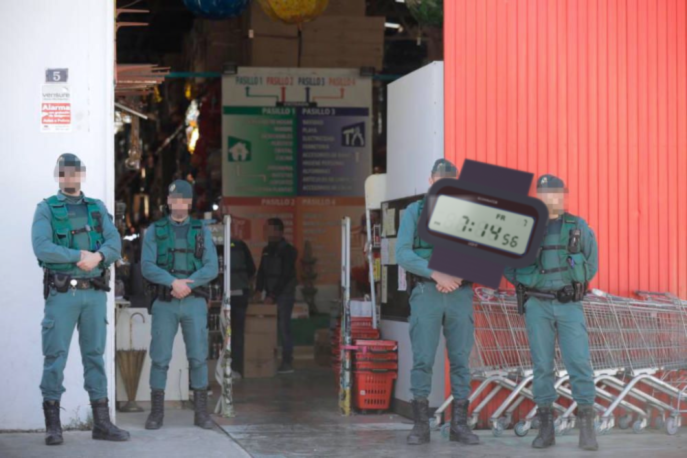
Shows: h=7 m=14 s=56
